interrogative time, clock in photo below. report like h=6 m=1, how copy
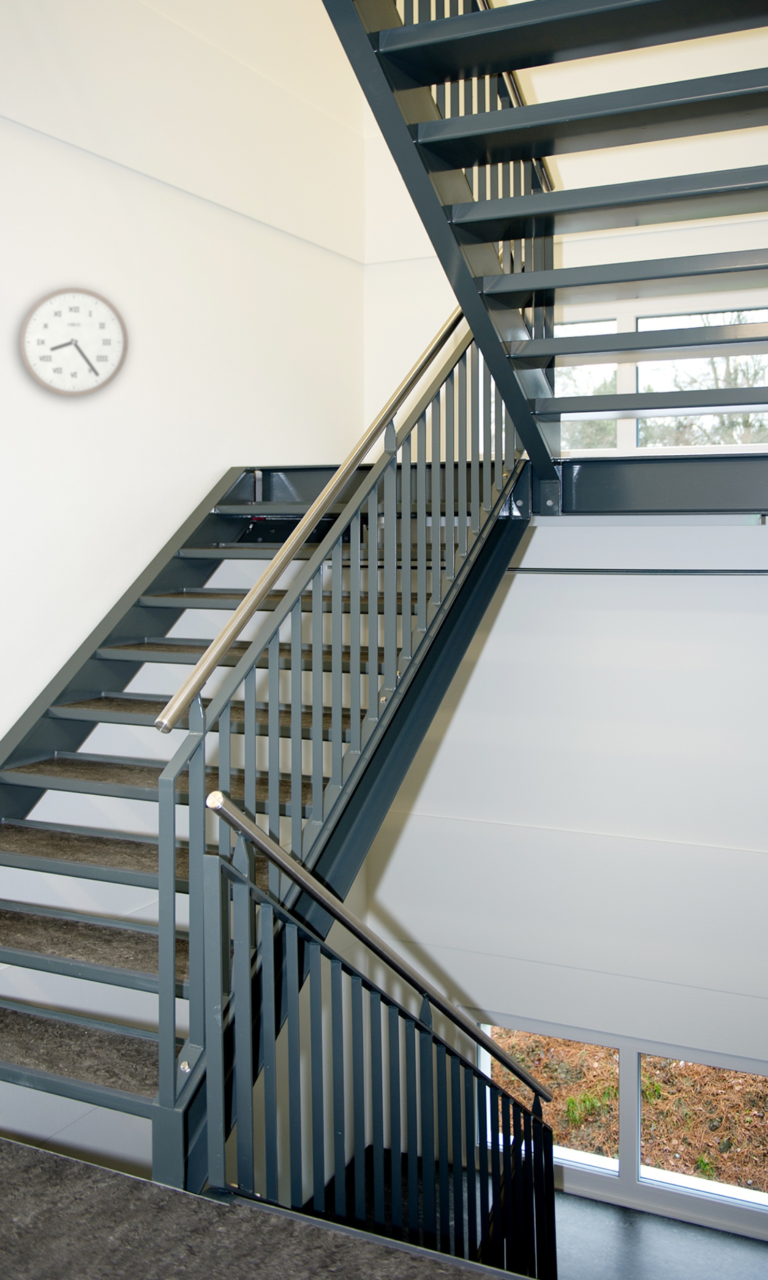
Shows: h=8 m=24
